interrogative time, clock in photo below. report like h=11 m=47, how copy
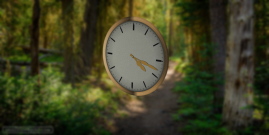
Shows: h=4 m=18
